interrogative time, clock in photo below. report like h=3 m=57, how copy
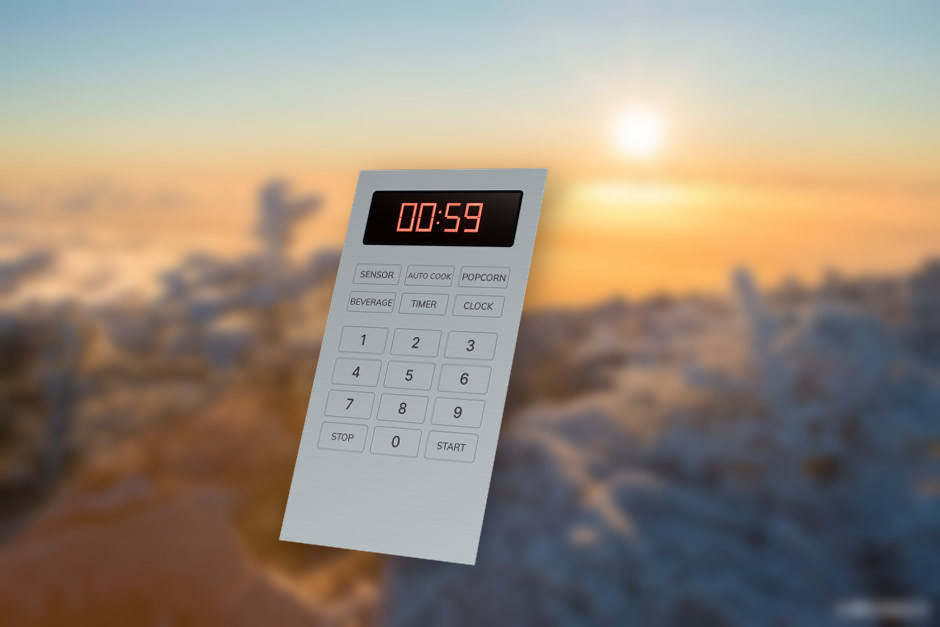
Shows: h=0 m=59
